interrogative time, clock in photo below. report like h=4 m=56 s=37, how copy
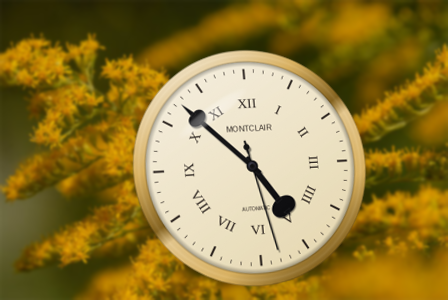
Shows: h=4 m=52 s=28
